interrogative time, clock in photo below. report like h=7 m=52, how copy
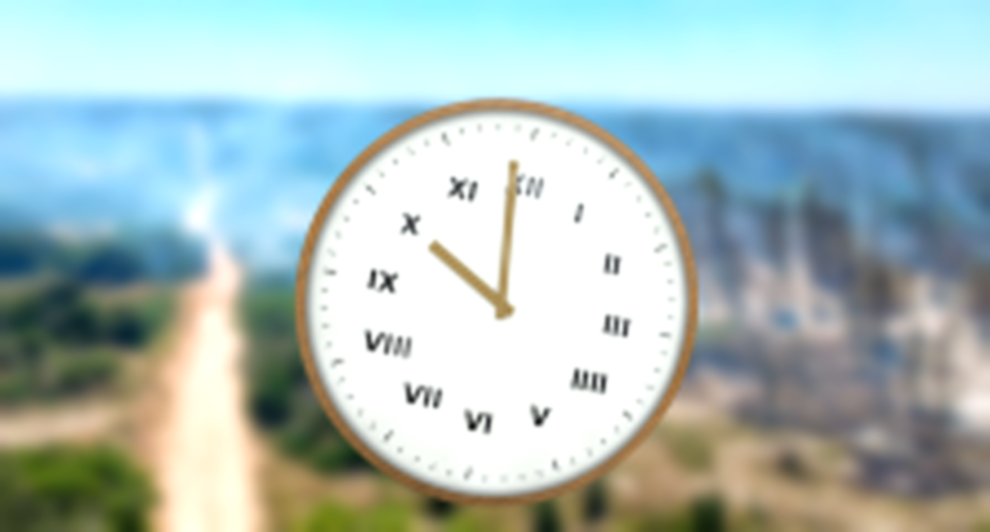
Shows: h=9 m=59
